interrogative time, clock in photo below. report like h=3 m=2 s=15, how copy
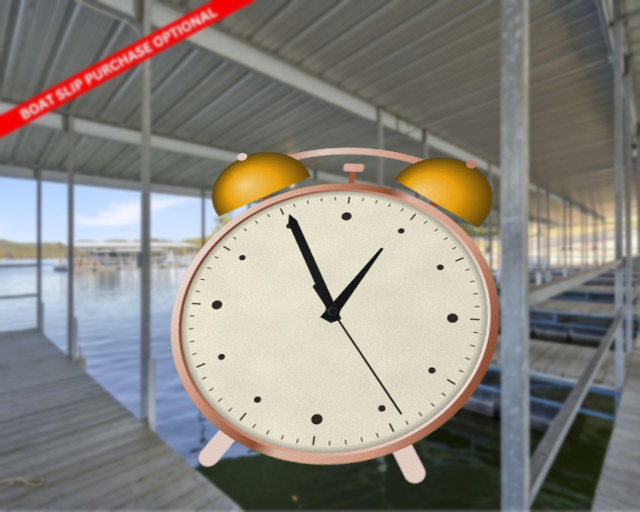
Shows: h=12 m=55 s=24
